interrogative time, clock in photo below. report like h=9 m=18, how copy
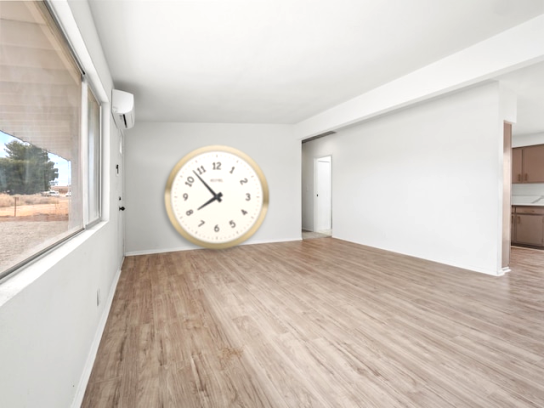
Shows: h=7 m=53
